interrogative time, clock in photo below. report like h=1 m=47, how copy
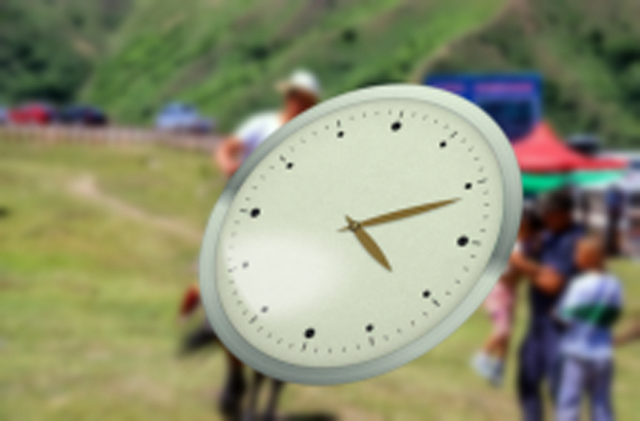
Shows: h=4 m=11
